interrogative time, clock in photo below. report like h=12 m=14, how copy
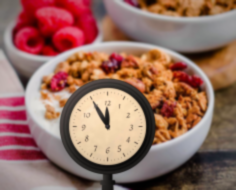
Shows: h=11 m=55
